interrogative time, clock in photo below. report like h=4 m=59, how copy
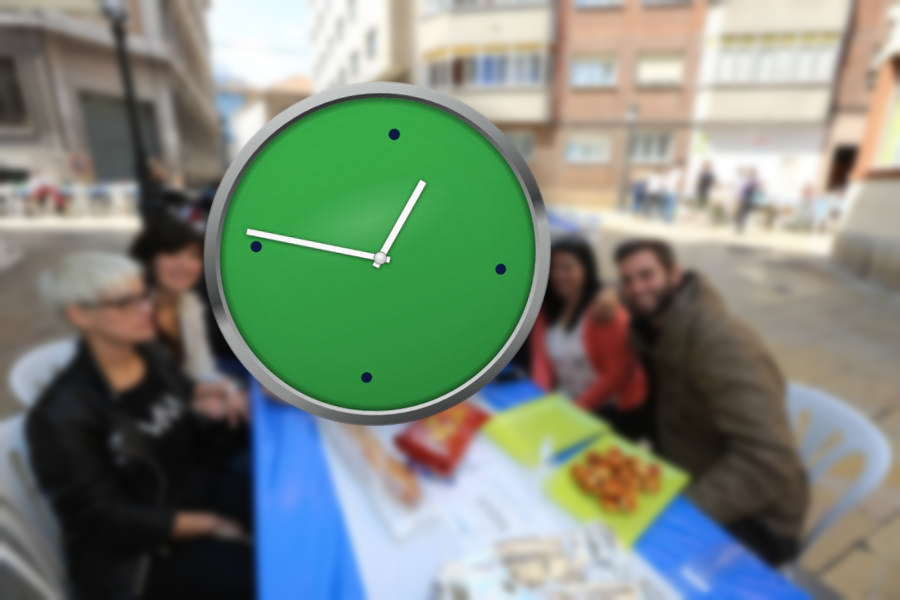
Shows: h=12 m=46
